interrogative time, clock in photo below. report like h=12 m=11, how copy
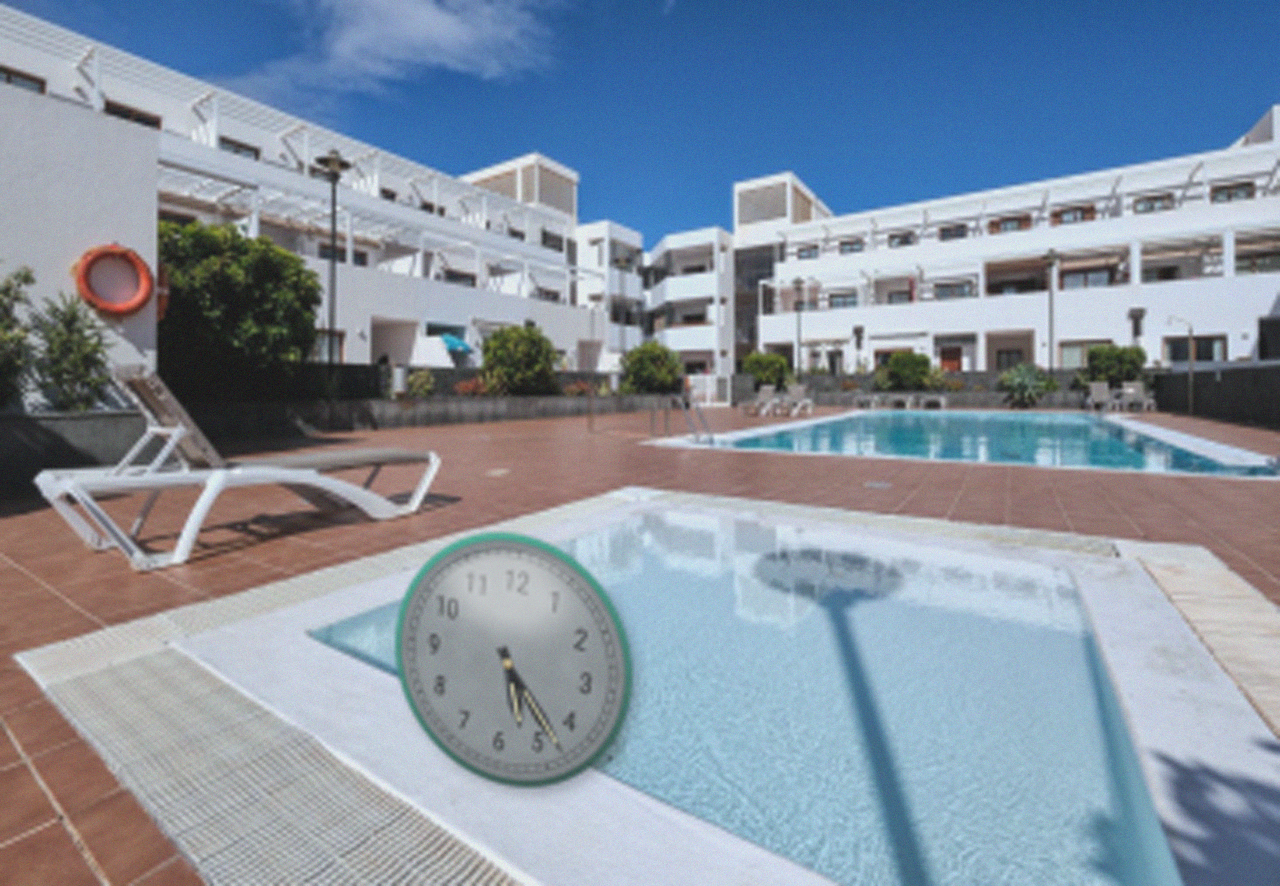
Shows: h=5 m=23
